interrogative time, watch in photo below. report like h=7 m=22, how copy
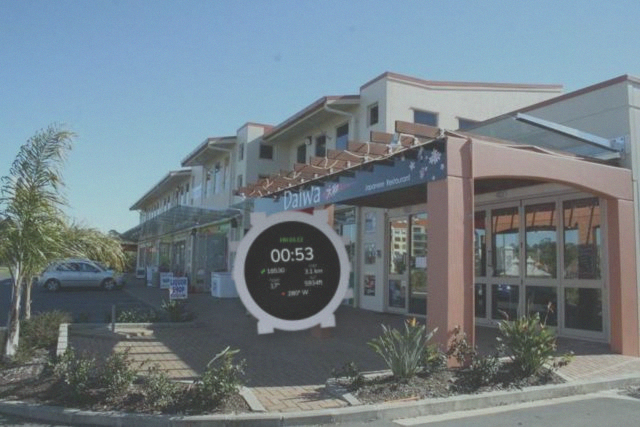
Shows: h=0 m=53
